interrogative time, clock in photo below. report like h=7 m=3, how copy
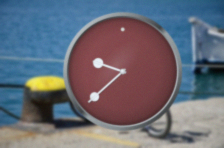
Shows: h=9 m=38
